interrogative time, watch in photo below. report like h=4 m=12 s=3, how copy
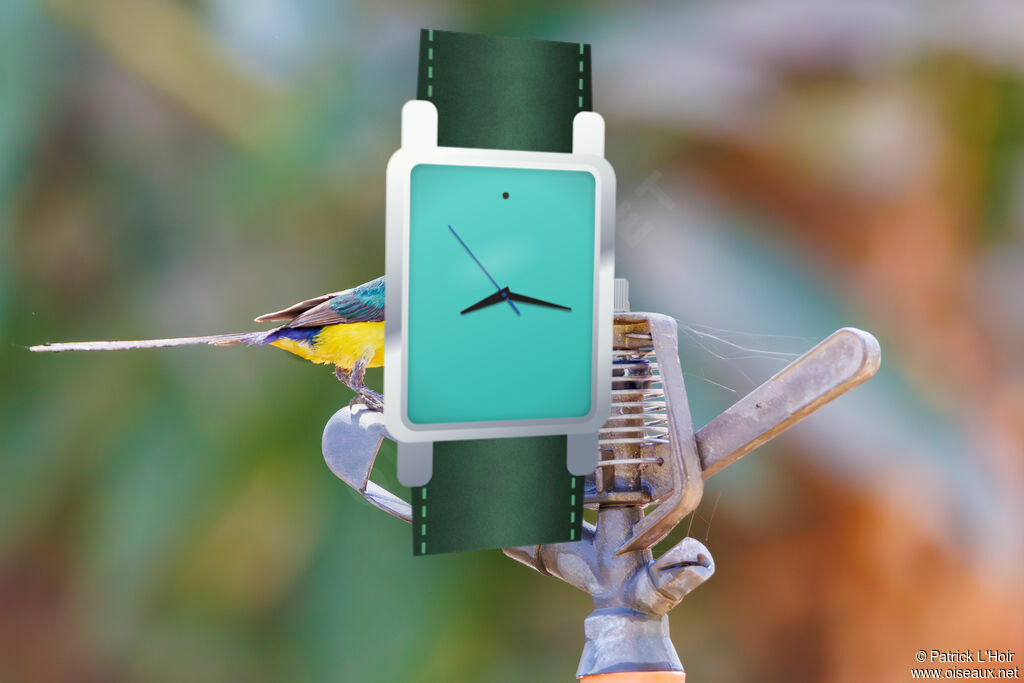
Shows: h=8 m=16 s=53
